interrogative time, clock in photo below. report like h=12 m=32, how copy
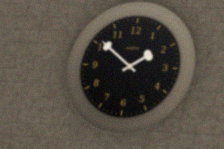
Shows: h=1 m=51
